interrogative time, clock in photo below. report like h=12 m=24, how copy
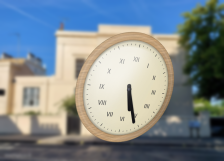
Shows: h=5 m=26
